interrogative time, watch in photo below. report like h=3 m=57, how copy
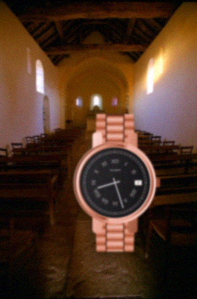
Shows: h=8 m=27
